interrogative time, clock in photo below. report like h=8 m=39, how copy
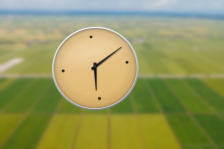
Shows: h=6 m=10
